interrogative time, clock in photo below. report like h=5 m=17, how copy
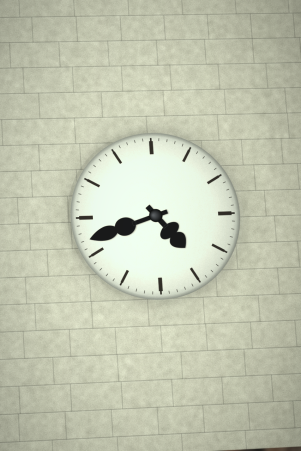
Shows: h=4 m=42
